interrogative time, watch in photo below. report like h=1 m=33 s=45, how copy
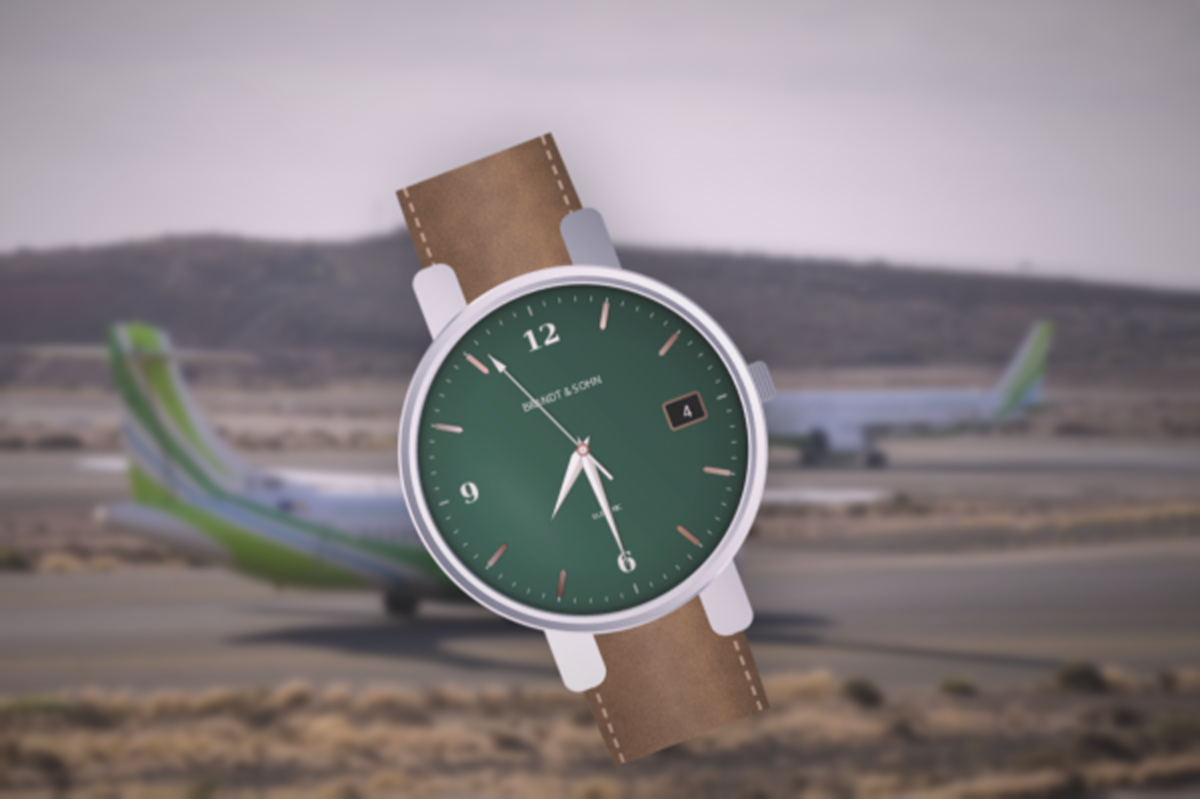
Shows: h=7 m=29 s=56
